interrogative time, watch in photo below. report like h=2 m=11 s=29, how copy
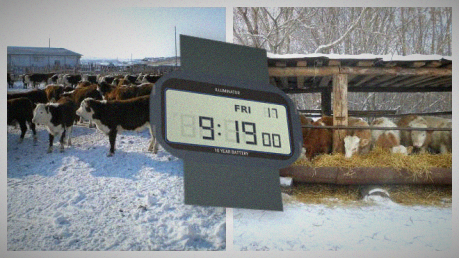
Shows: h=9 m=19 s=0
